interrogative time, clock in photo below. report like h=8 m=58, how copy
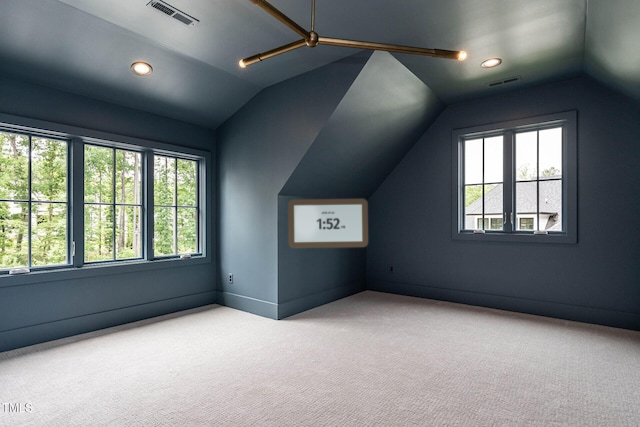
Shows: h=1 m=52
